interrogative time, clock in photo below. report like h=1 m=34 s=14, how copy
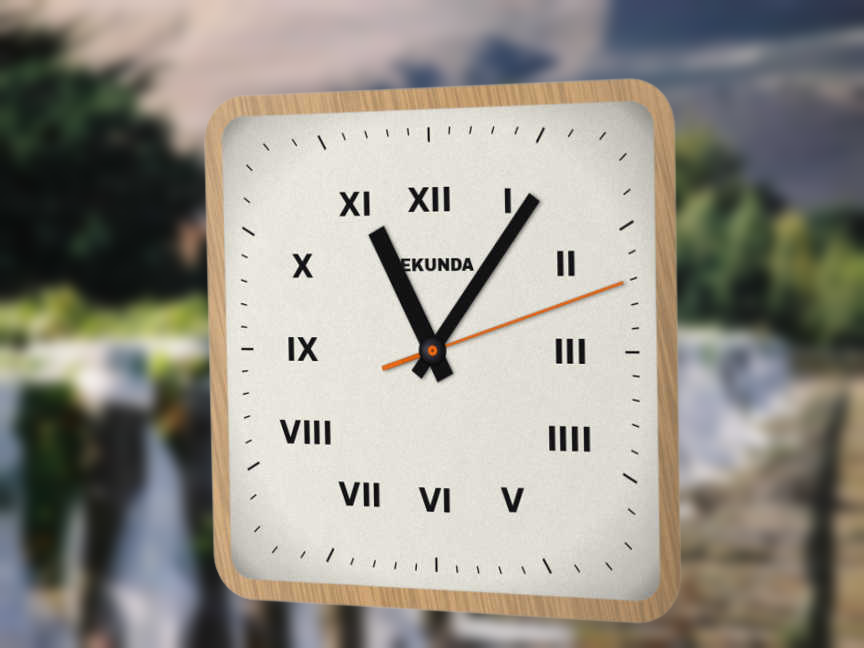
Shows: h=11 m=6 s=12
